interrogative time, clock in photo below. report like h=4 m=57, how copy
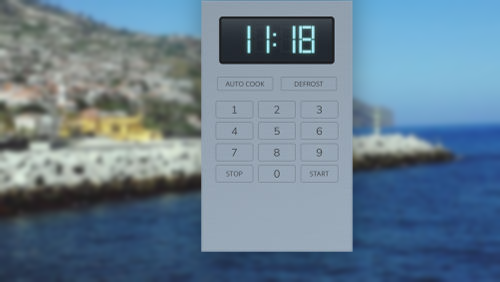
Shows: h=11 m=18
